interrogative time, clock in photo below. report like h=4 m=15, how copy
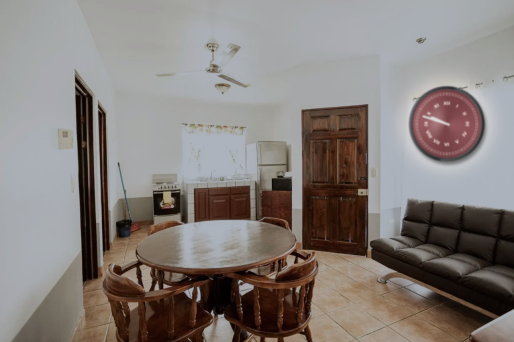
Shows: h=9 m=48
